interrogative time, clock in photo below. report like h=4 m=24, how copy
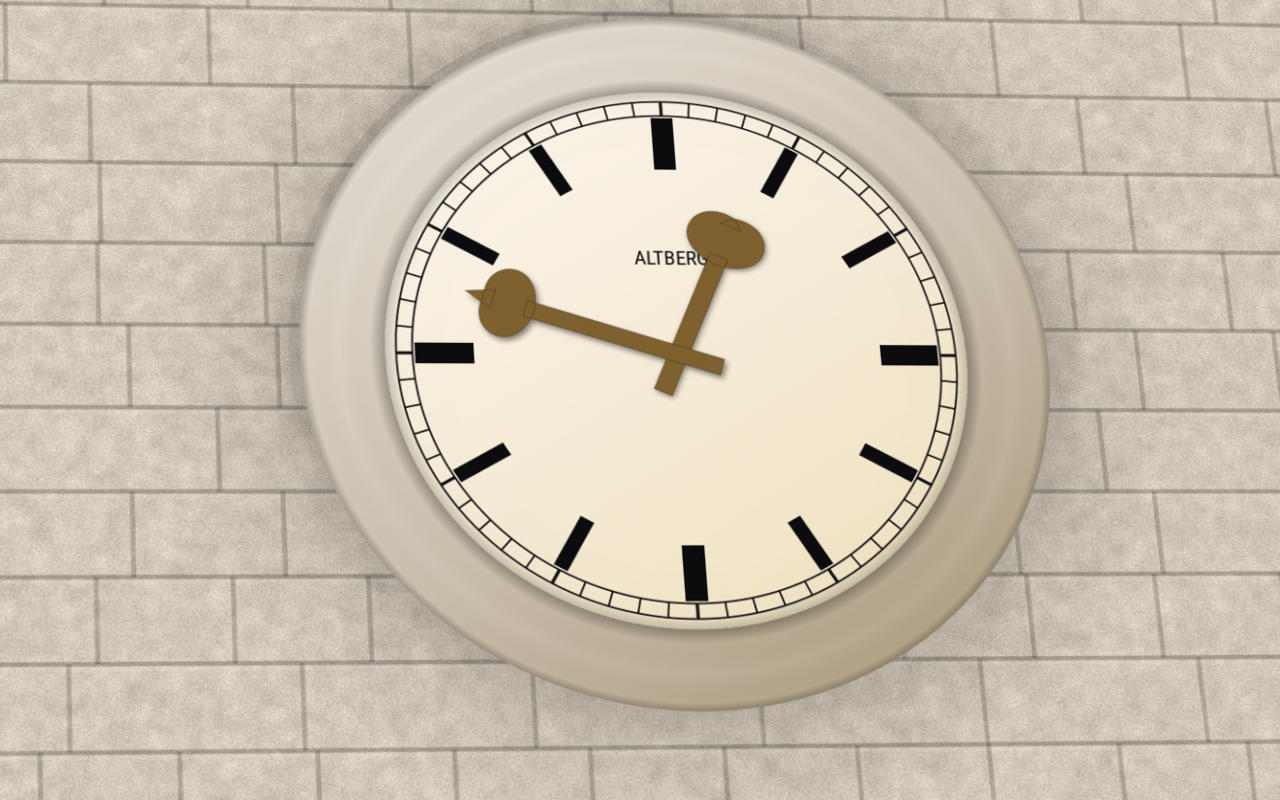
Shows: h=12 m=48
